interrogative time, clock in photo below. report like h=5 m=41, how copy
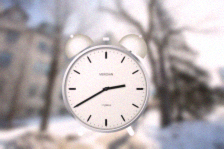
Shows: h=2 m=40
